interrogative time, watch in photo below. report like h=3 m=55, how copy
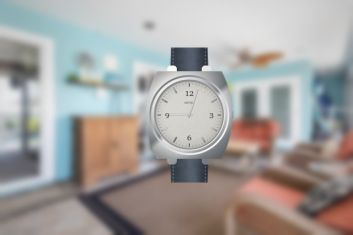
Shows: h=9 m=3
